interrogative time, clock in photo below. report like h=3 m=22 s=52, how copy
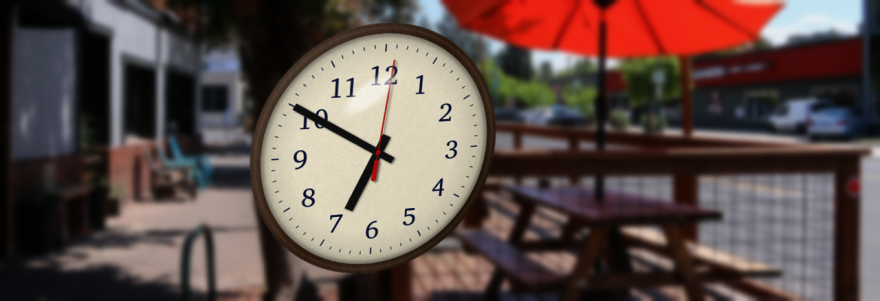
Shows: h=6 m=50 s=1
